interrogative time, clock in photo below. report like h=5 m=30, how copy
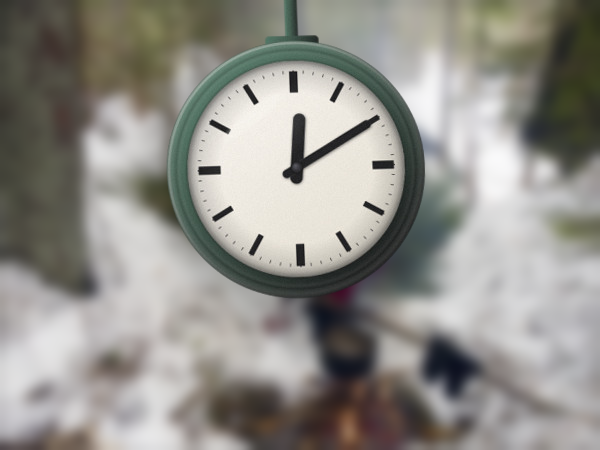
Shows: h=12 m=10
